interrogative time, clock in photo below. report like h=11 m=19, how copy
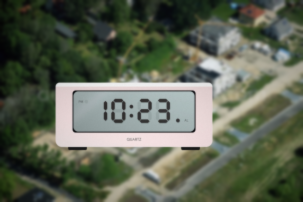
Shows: h=10 m=23
